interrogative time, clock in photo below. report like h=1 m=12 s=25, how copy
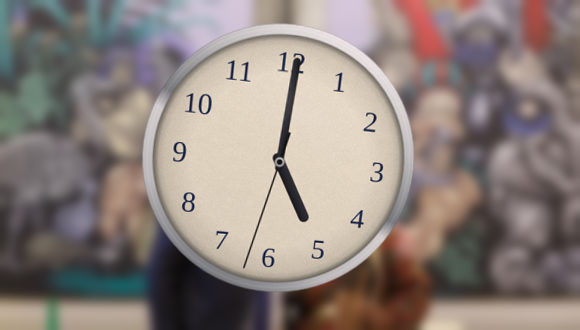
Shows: h=5 m=0 s=32
